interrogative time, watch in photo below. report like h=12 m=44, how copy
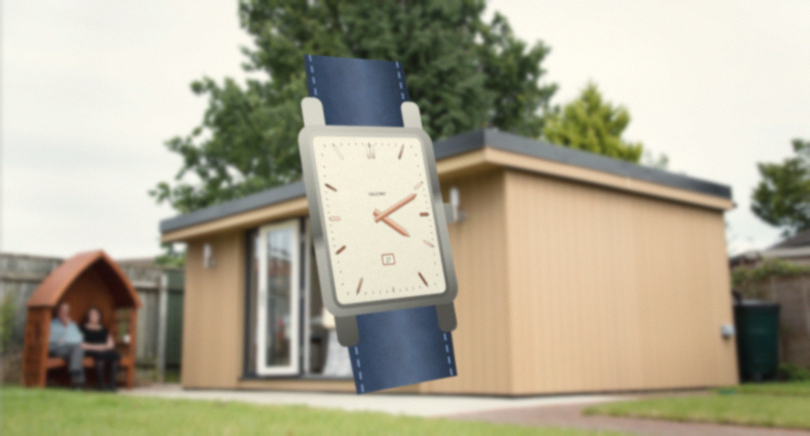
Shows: h=4 m=11
